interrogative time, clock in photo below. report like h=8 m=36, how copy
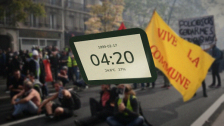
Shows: h=4 m=20
